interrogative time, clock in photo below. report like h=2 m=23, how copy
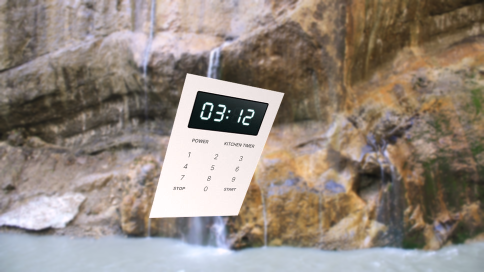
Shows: h=3 m=12
